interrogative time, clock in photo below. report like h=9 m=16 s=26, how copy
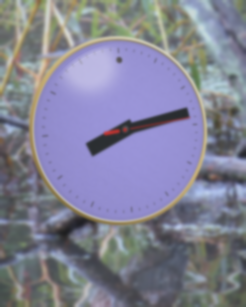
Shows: h=8 m=13 s=14
